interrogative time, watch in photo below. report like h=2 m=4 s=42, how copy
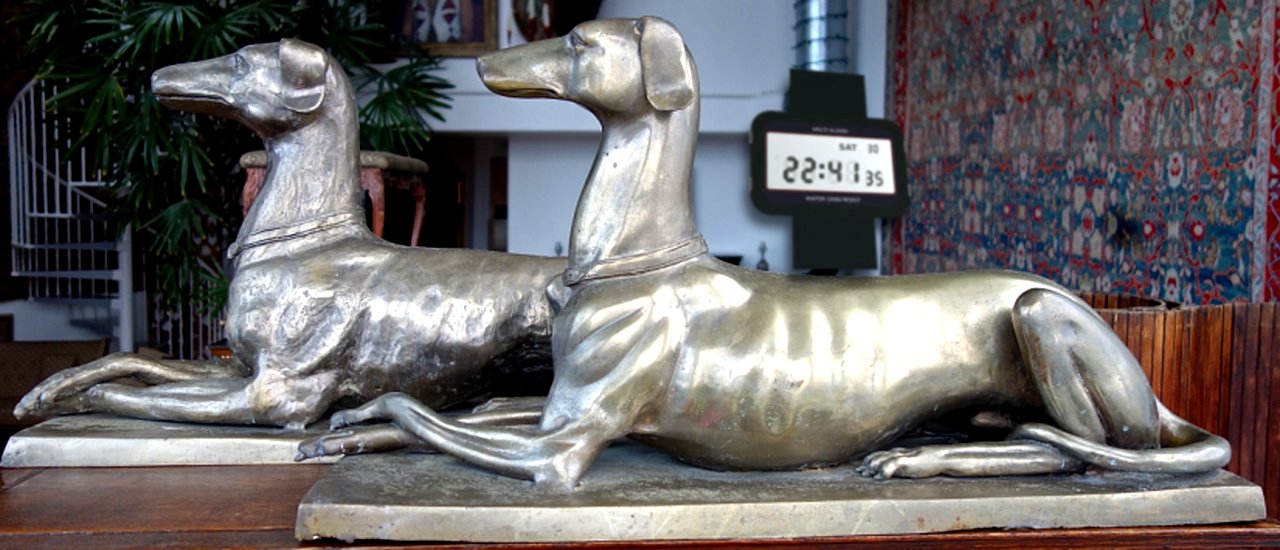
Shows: h=22 m=41 s=35
